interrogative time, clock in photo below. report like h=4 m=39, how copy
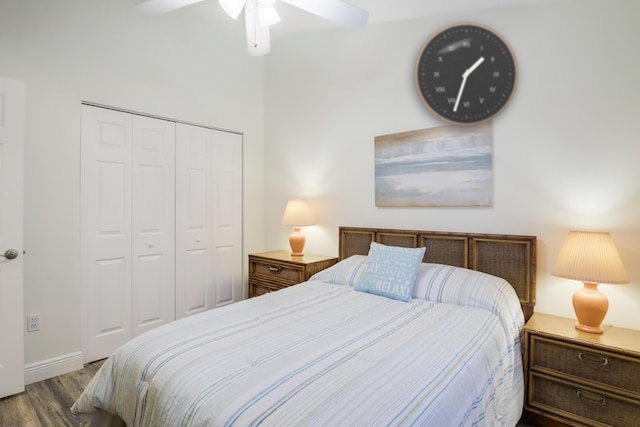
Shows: h=1 m=33
